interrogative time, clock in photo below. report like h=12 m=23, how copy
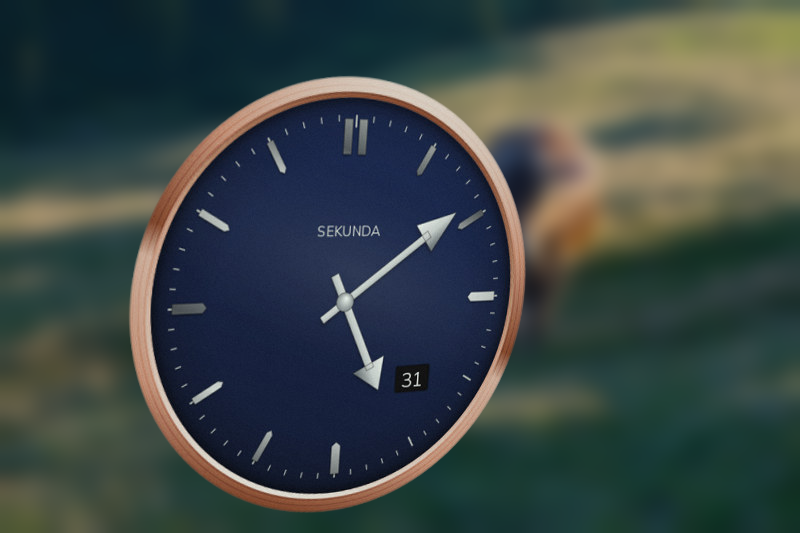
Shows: h=5 m=9
